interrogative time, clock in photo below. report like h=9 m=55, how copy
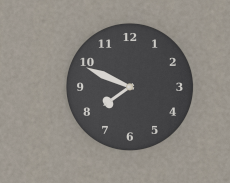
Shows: h=7 m=49
